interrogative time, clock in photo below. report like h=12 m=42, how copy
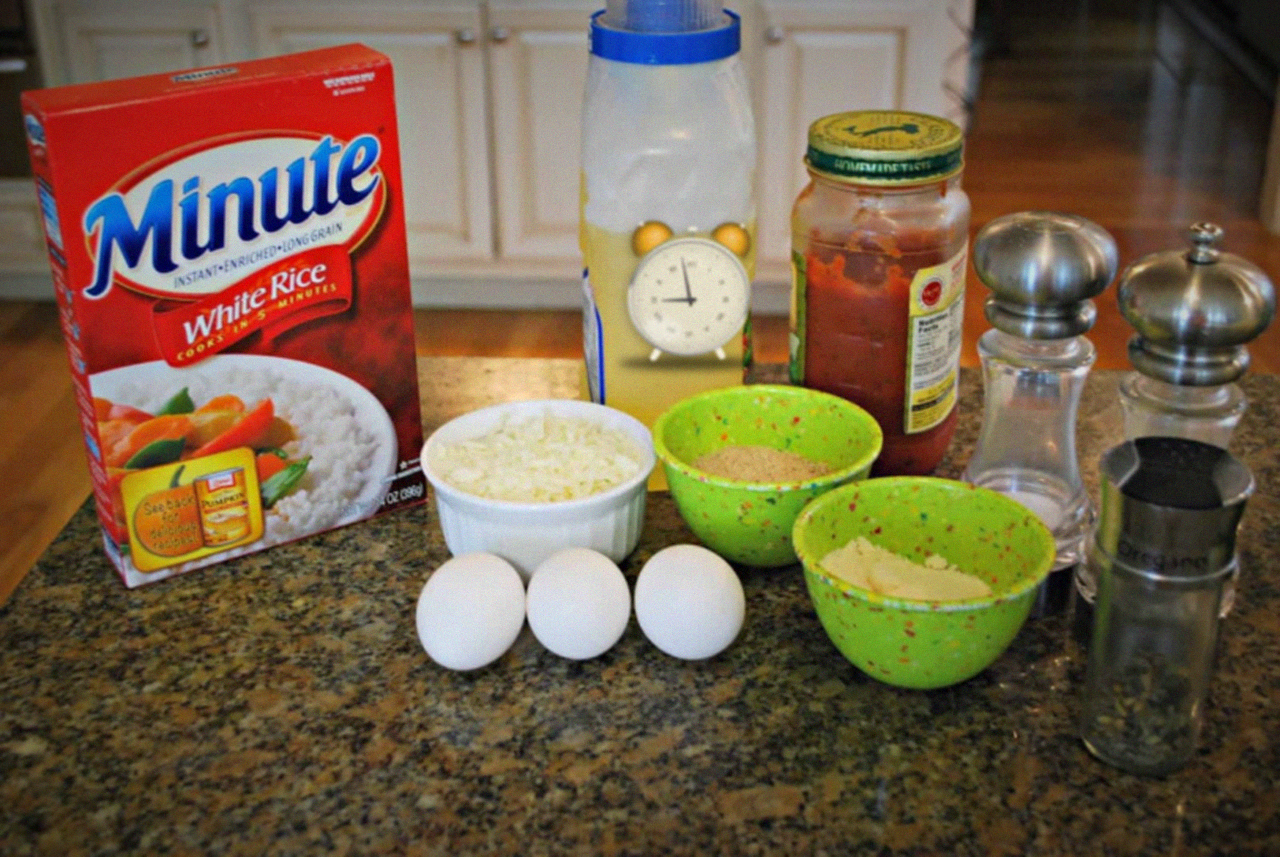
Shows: h=8 m=58
